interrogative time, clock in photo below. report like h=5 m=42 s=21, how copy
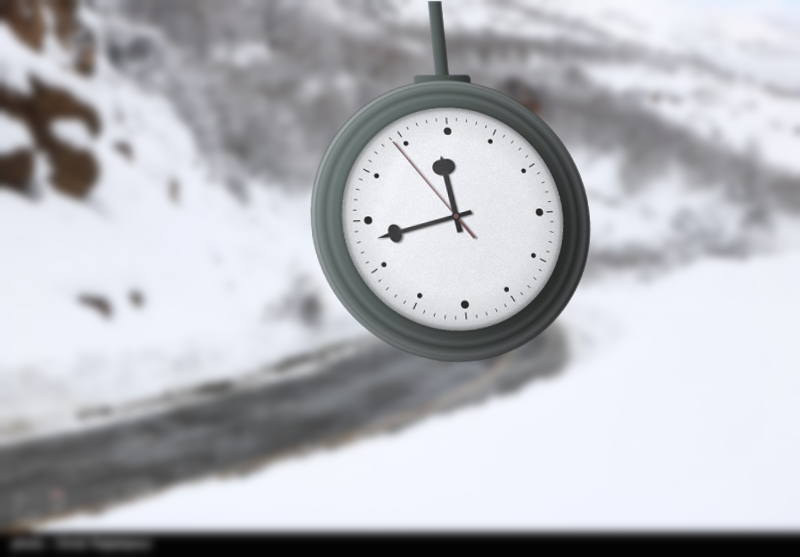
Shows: h=11 m=42 s=54
